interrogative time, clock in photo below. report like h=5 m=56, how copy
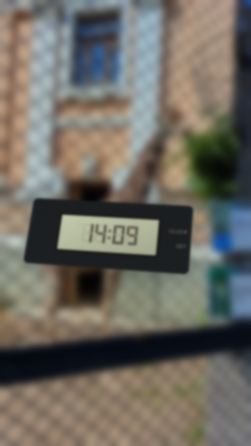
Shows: h=14 m=9
